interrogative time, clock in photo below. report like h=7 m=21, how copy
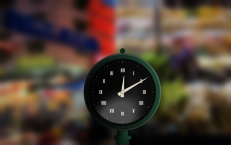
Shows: h=12 m=10
